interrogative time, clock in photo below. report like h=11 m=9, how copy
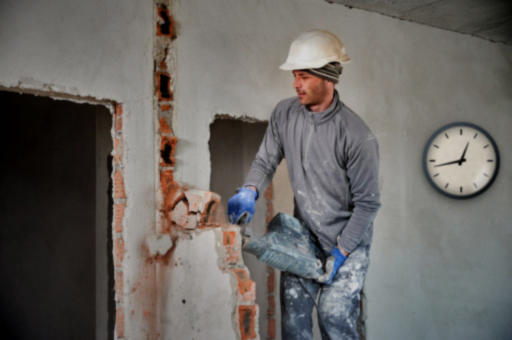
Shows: h=12 m=43
